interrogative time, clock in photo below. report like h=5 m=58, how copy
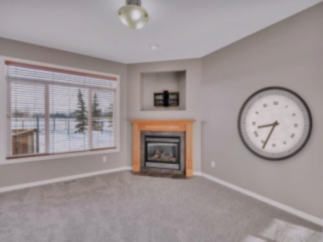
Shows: h=8 m=34
